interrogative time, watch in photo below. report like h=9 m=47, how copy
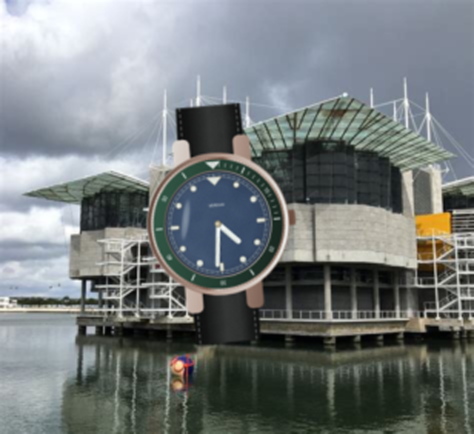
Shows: h=4 m=31
